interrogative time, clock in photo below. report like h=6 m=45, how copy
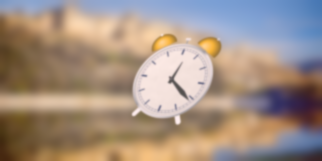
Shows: h=12 m=21
